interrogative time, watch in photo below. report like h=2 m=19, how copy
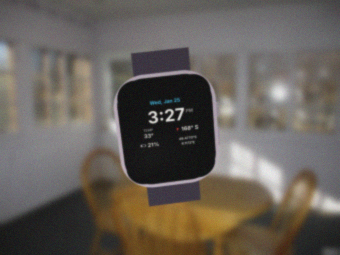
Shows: h=3 m=27
